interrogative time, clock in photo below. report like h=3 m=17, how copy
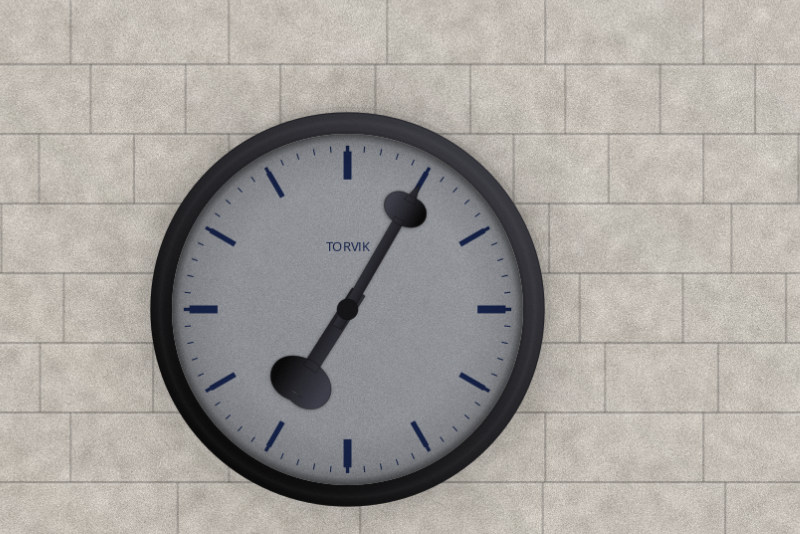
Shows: h=7 m=5
